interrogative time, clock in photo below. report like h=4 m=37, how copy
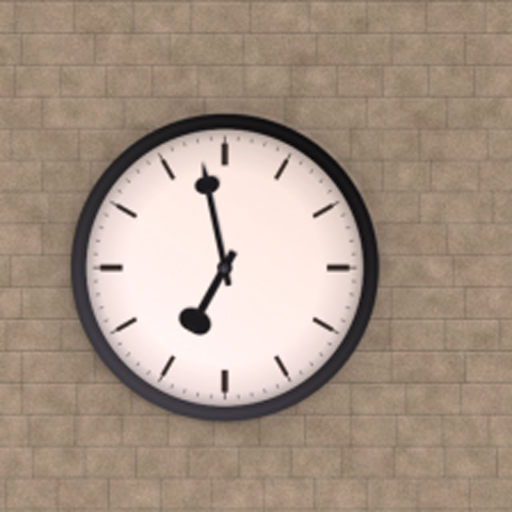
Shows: h=6 m=58
